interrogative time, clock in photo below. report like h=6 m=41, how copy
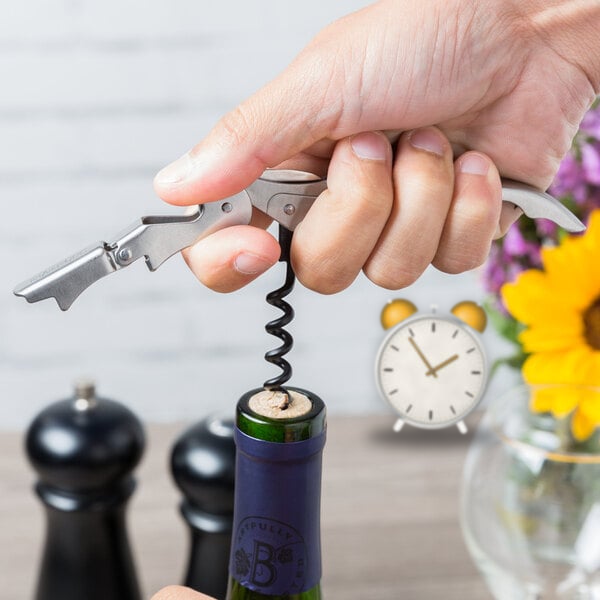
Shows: h=1 m=54
